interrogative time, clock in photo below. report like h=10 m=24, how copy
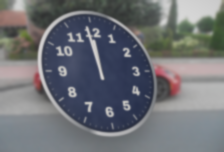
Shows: h=11 m=59
